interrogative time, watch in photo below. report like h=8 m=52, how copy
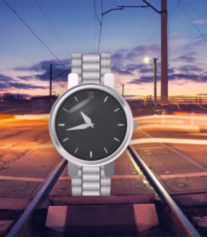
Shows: h=10 m=43
